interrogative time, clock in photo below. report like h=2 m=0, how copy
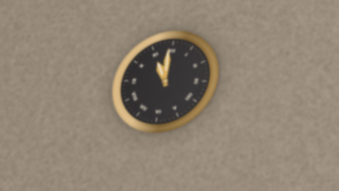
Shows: h=10 m=59
